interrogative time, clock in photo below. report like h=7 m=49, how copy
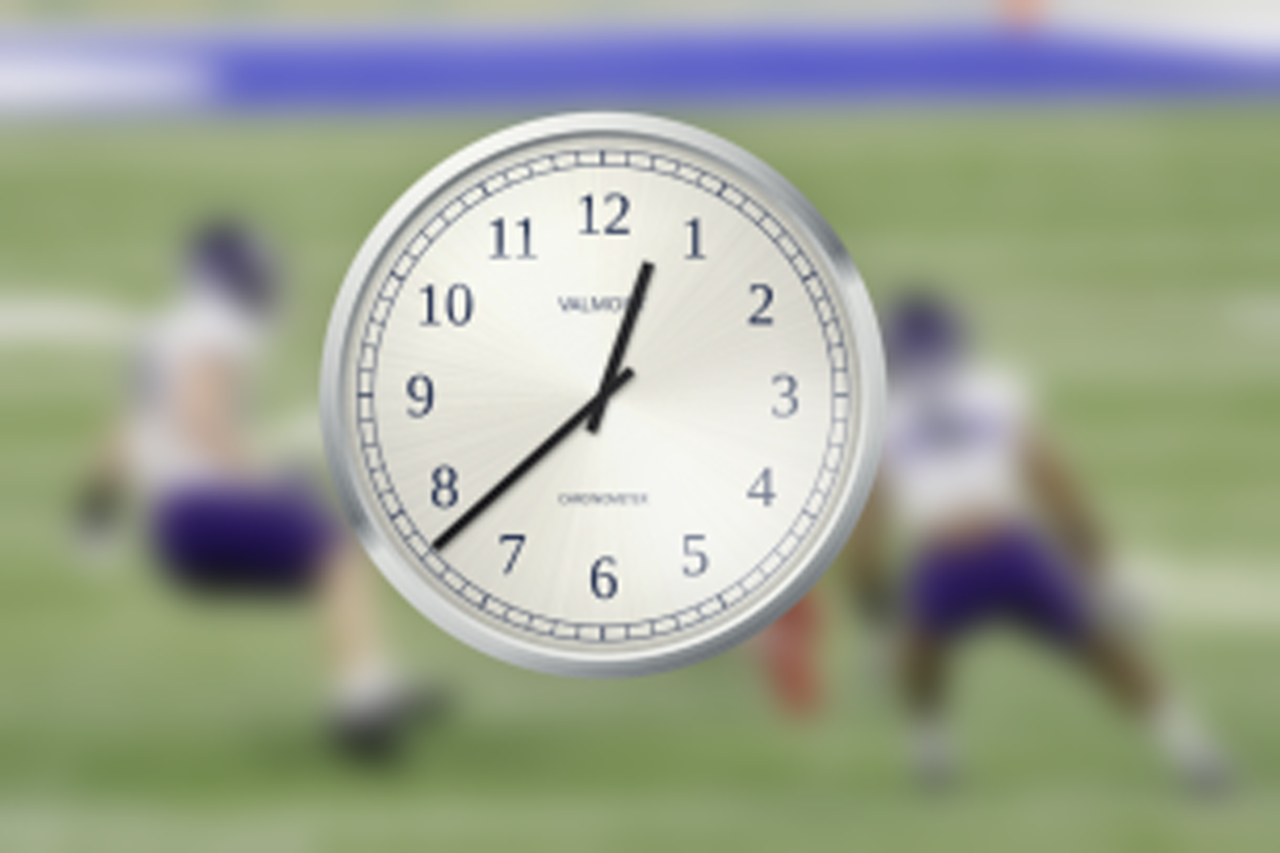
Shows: h=12 m=38
